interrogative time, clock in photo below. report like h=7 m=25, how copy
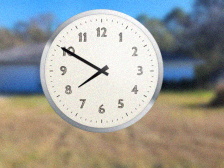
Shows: h=7 m=50
